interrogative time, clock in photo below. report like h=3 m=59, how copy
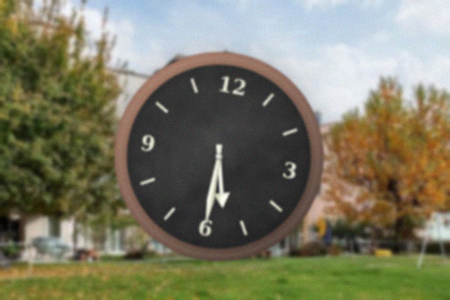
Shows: h=5 m=30
